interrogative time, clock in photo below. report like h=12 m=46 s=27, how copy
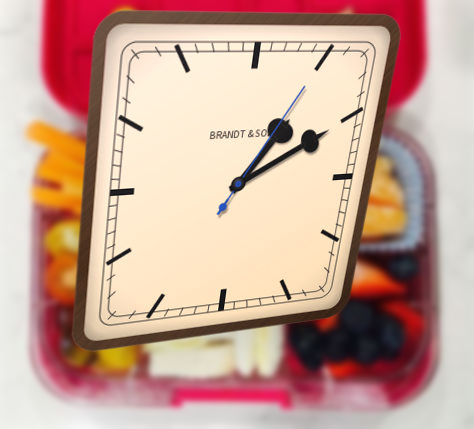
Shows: h=1 m=10 s=5
